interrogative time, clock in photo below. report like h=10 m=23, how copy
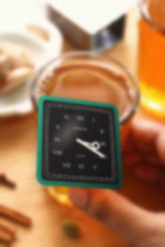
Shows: h=3 m=20
